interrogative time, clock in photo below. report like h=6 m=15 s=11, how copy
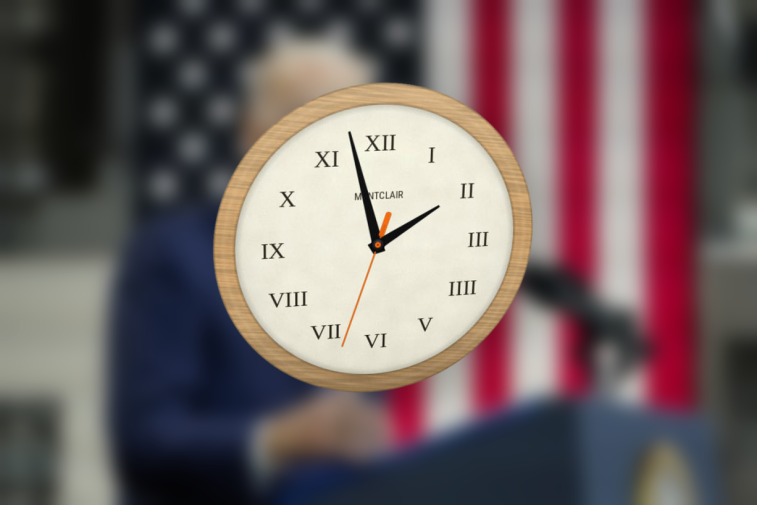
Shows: h=1 m=57 s=33
